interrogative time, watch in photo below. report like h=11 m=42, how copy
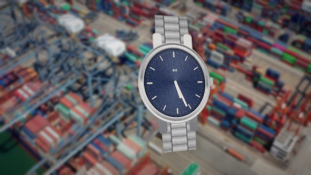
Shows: h=5 m=26
